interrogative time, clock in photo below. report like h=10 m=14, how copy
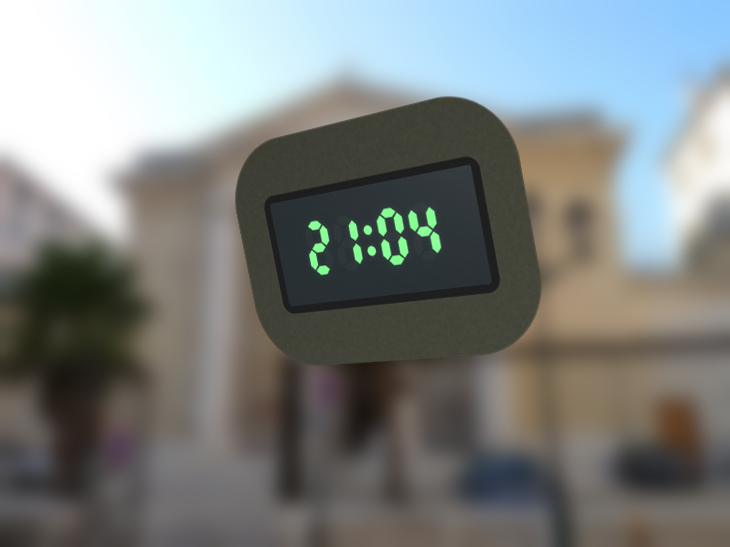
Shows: h=21 m=4
